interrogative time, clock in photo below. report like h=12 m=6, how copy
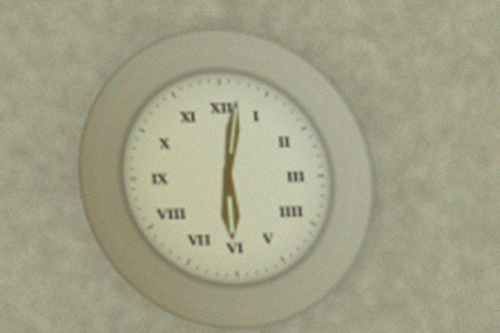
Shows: h=6 m=2
